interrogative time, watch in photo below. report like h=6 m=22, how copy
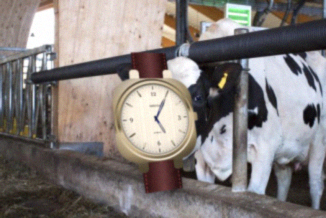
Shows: h=5 m=5
